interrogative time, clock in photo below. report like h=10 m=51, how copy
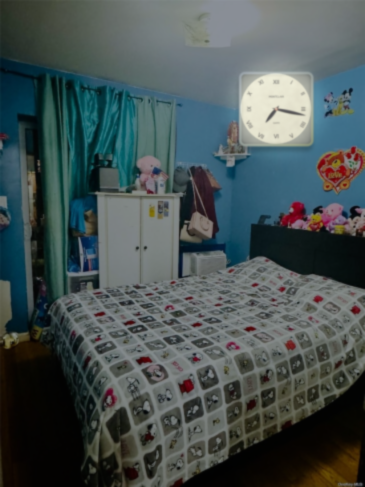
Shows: h=7 m=17
